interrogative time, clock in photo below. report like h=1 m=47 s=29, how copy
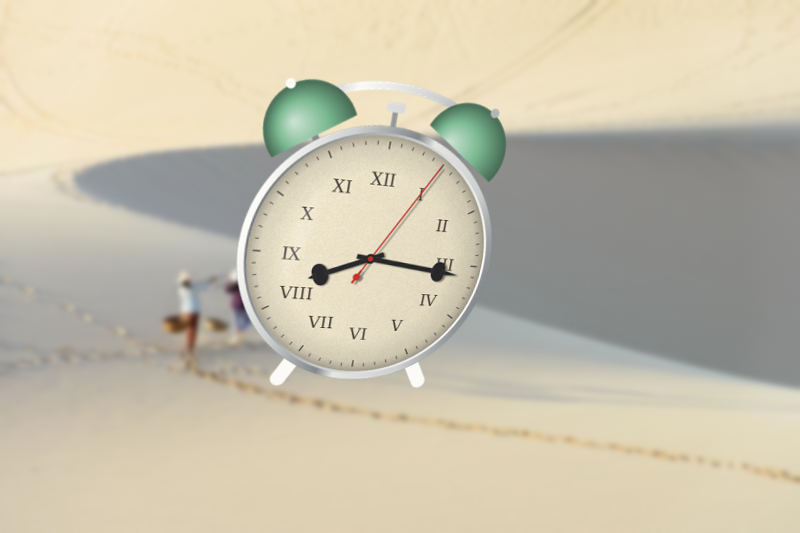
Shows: h=8 m=16 s=5
